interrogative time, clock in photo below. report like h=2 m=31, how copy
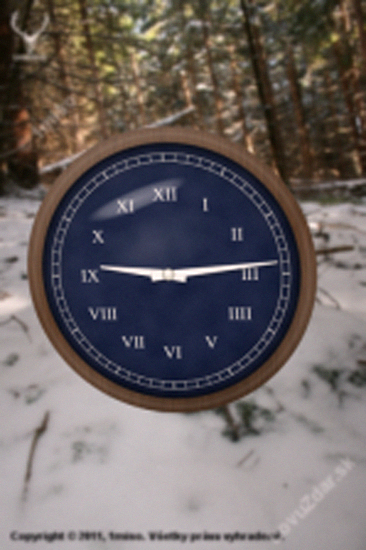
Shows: h=9 m=14
